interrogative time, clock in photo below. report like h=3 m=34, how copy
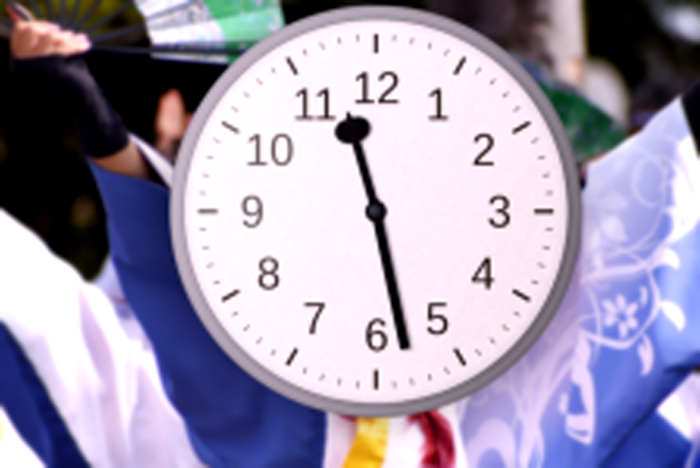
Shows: h=11 m=28
